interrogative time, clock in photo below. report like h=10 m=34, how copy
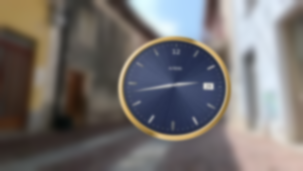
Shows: h=2 m=43
